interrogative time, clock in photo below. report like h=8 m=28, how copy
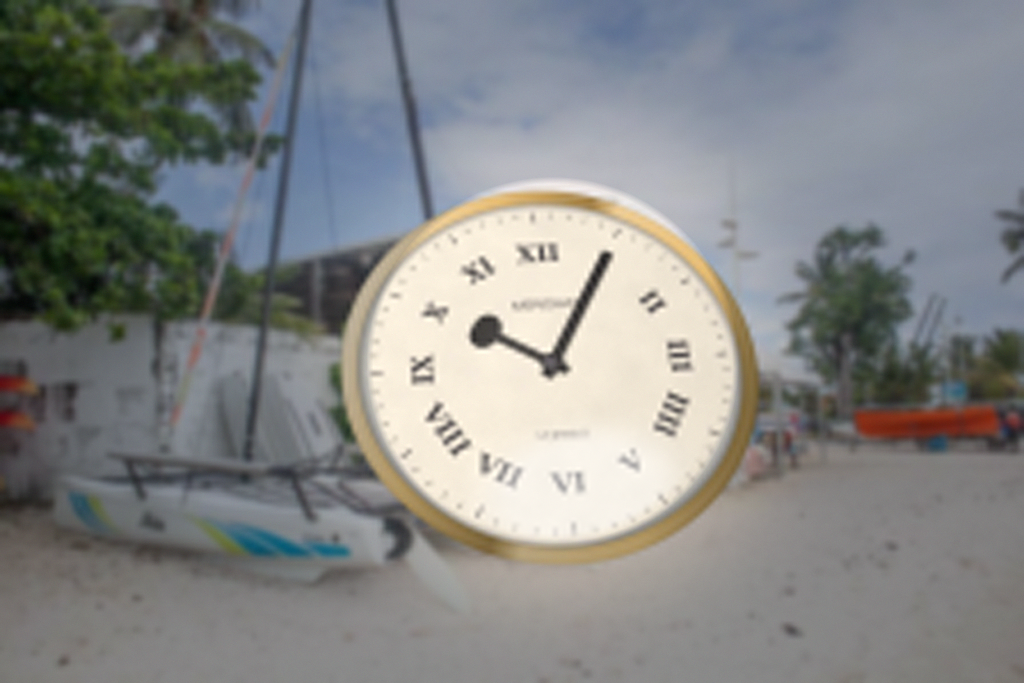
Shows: h=10 m=5
